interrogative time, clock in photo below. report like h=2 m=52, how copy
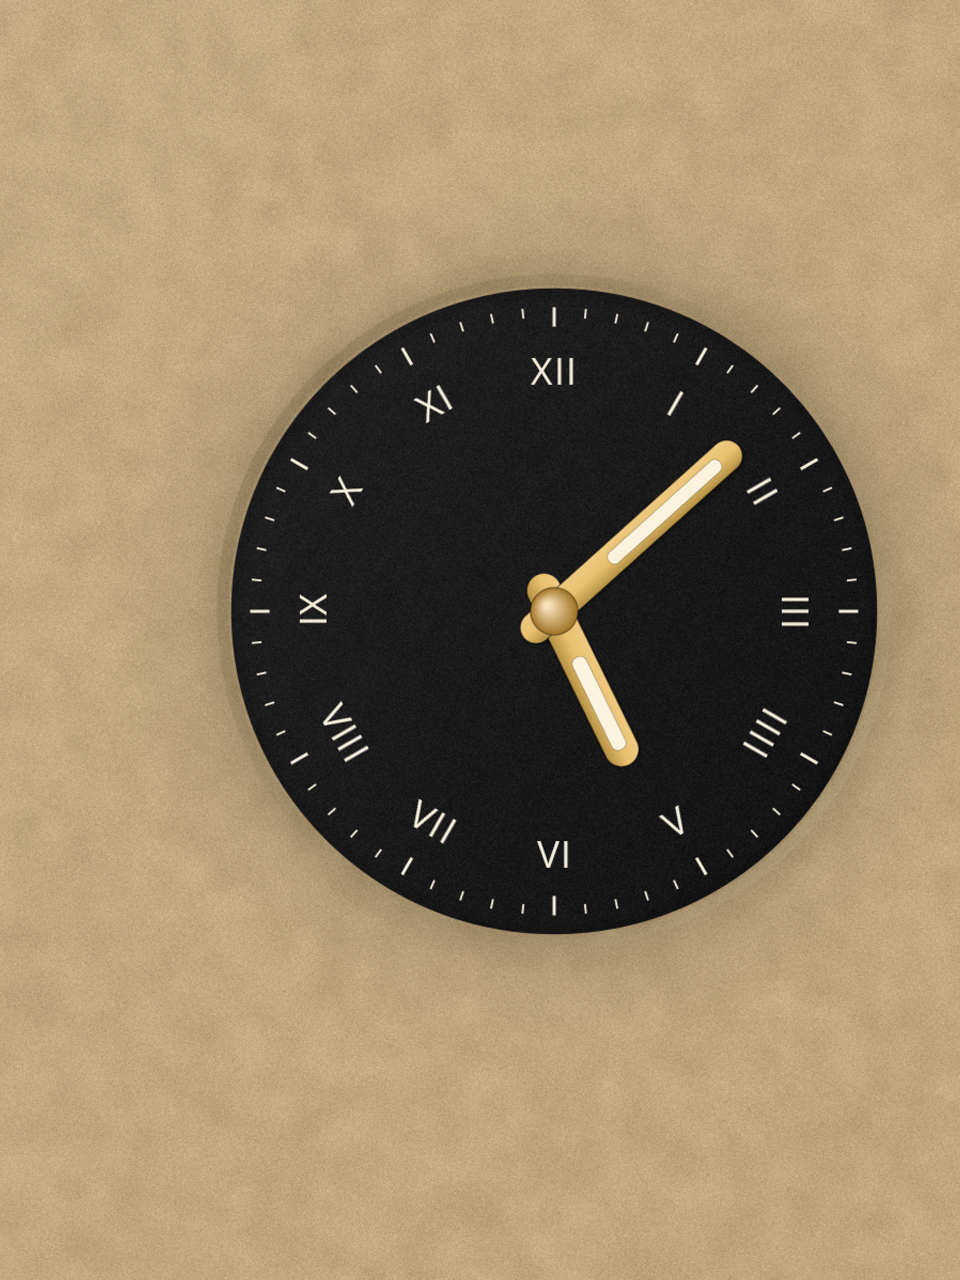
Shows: h=5 m=8
